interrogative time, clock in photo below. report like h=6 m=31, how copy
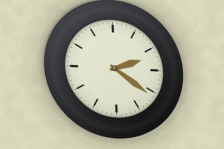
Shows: h=2 m=21
